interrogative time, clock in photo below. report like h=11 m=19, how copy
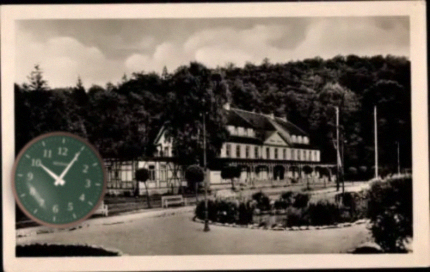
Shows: h=10 m=5
